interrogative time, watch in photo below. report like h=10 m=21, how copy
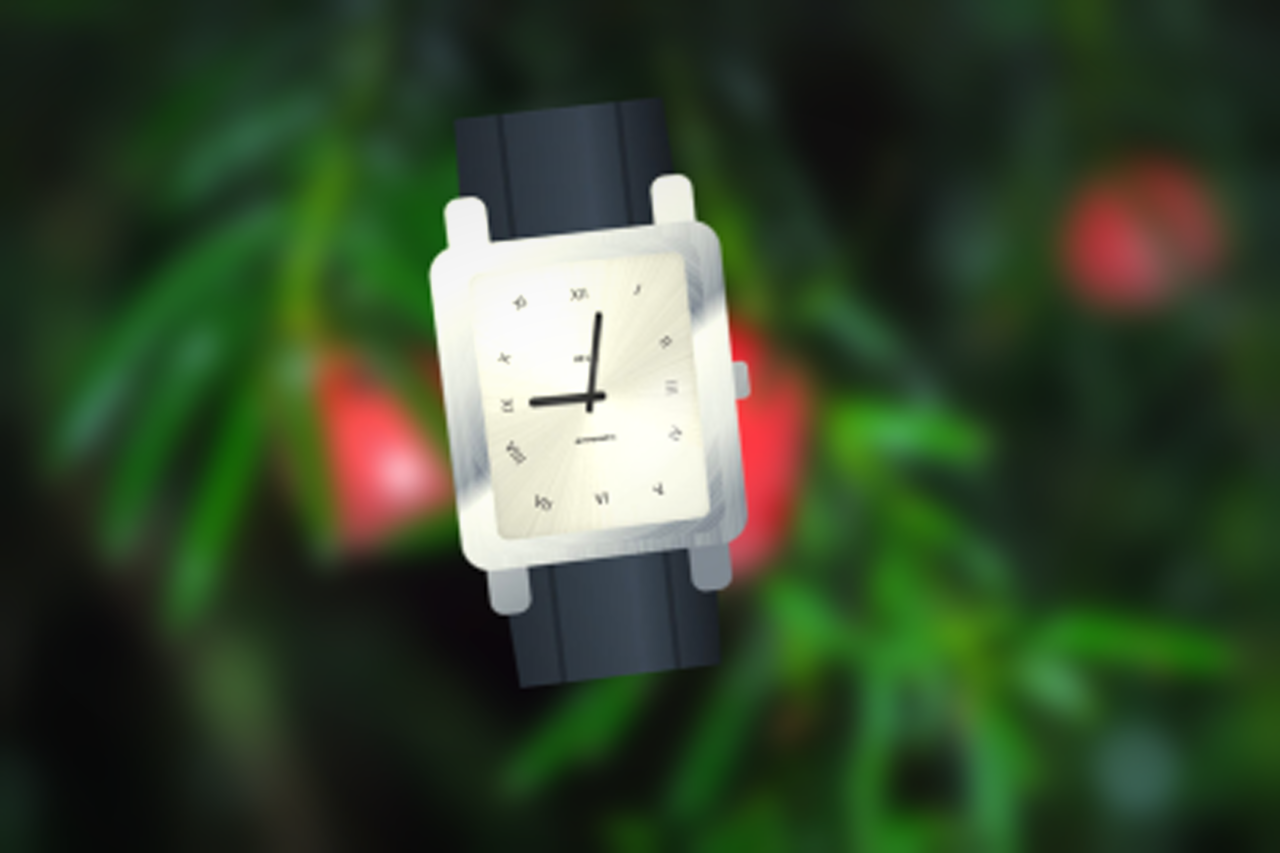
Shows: h=9 m=2
